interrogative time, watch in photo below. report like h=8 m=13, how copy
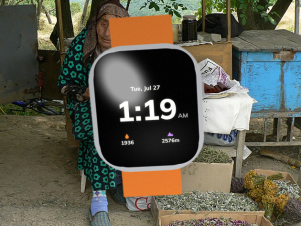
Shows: h=1 m=19
